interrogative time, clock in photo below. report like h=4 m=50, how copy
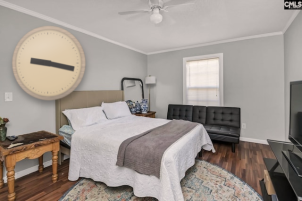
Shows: h=9 m=17
